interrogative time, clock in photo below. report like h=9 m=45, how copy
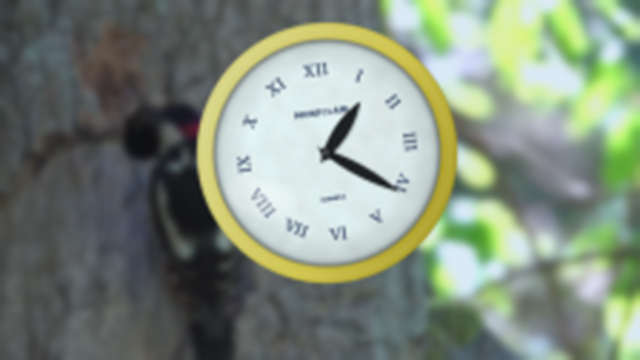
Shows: h=1 m=21
